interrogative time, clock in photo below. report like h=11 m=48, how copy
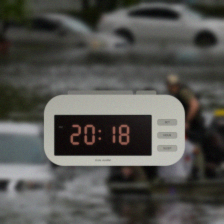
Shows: h=20 m=18
